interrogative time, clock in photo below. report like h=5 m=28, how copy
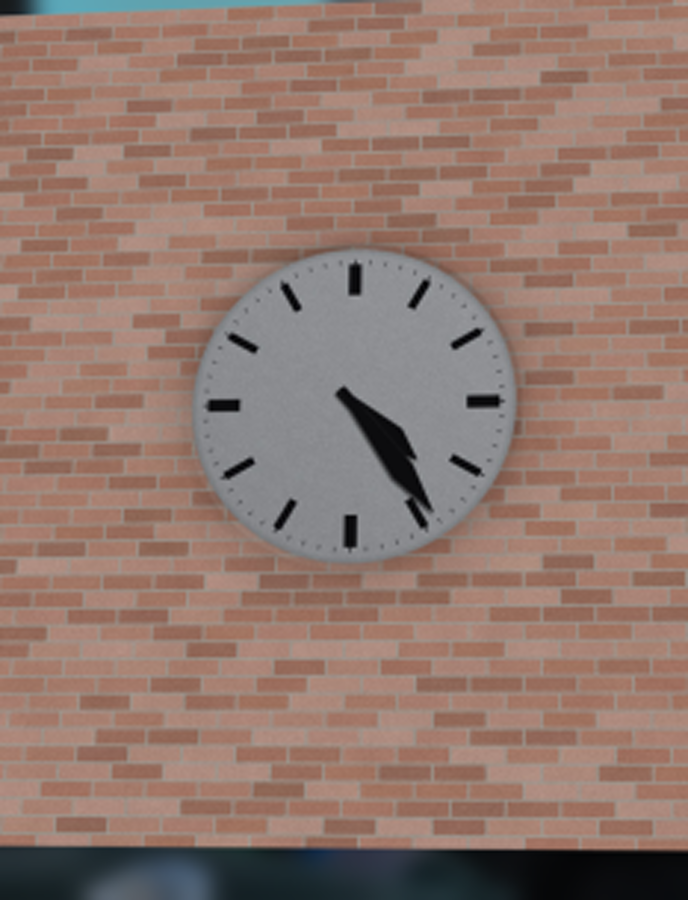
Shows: h=4 m=24
